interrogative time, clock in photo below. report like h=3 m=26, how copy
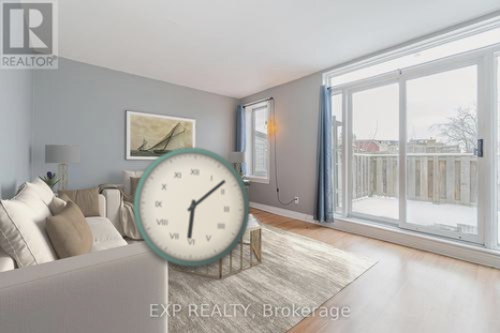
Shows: h=6 m=8
